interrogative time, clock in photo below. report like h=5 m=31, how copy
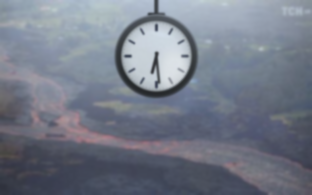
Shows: h=6 m=29
